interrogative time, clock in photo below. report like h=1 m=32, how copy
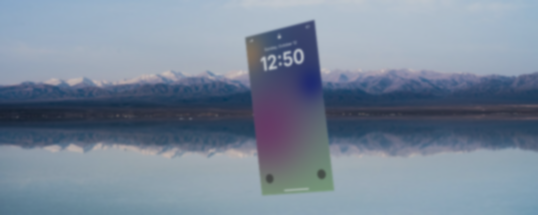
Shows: h=12 m=50
